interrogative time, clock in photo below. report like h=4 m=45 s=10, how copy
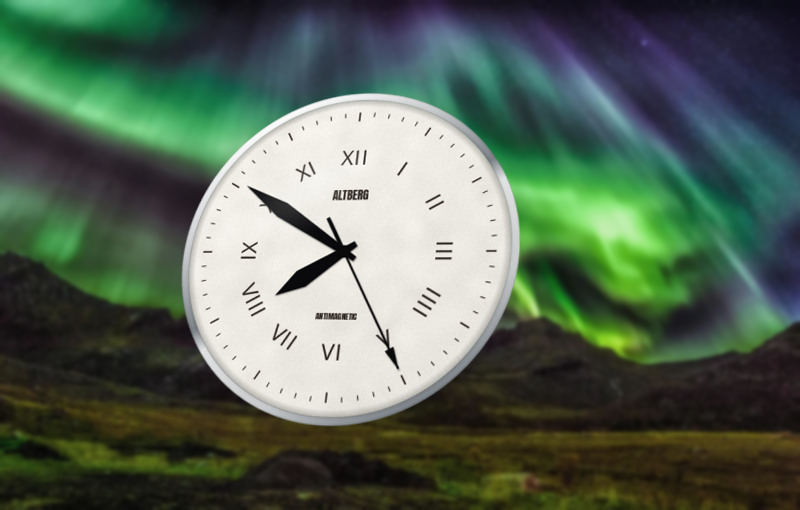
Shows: h=7 m=50 s=25
